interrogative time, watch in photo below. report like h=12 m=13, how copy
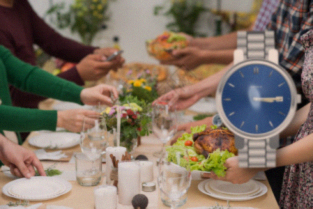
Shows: h=3 m=15
